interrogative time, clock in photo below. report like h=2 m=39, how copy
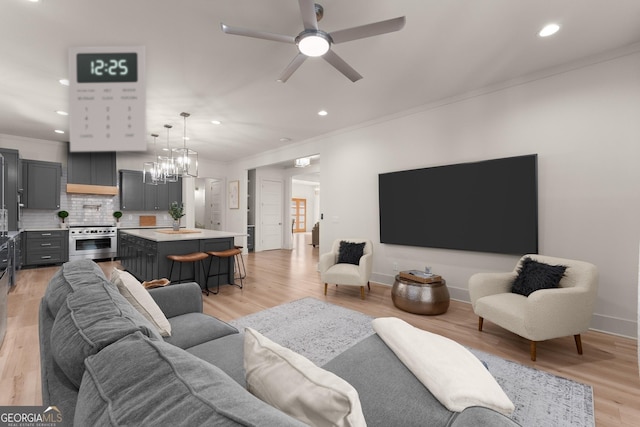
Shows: h=12 m=25
